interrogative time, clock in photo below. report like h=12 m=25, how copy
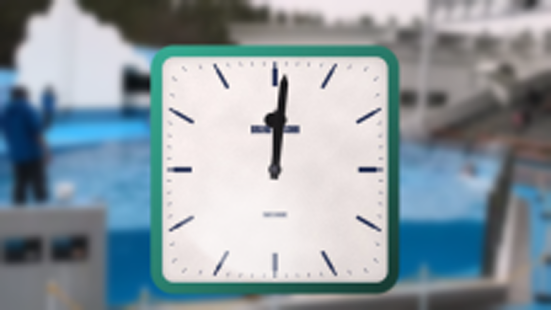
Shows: h=12 m=1
